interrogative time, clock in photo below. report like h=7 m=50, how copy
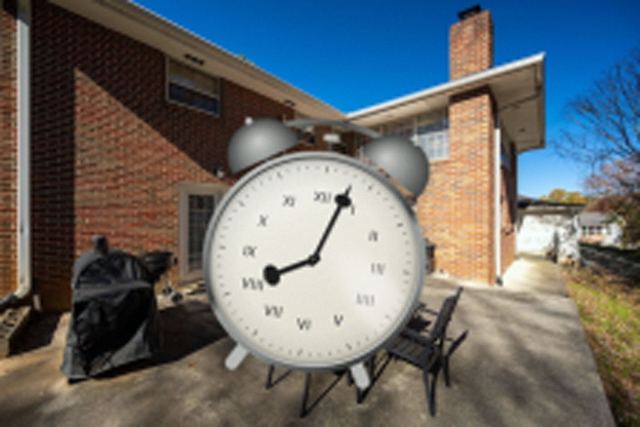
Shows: h=8 m=3
